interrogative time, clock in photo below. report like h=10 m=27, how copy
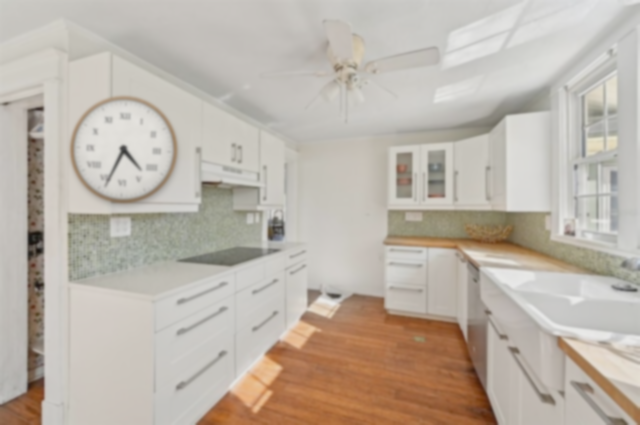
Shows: h=4 m=34
